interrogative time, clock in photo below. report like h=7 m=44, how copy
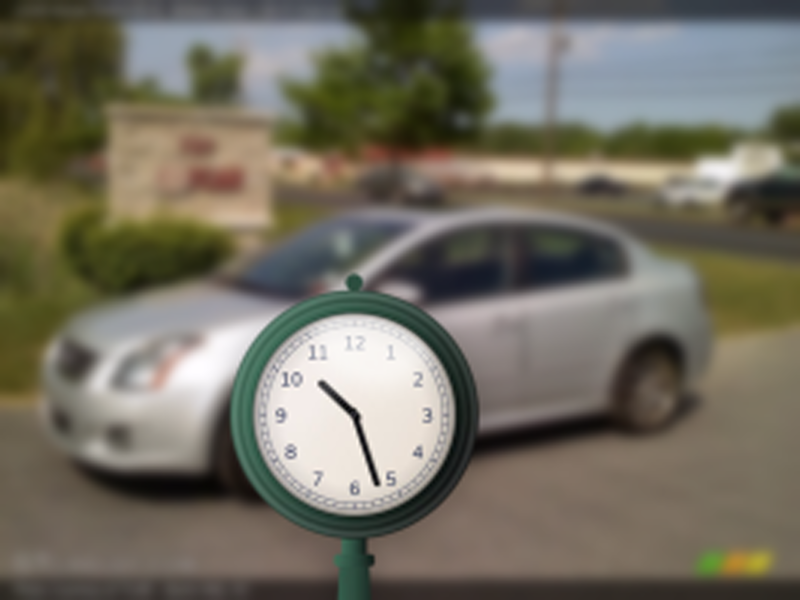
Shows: h=10 m=27
